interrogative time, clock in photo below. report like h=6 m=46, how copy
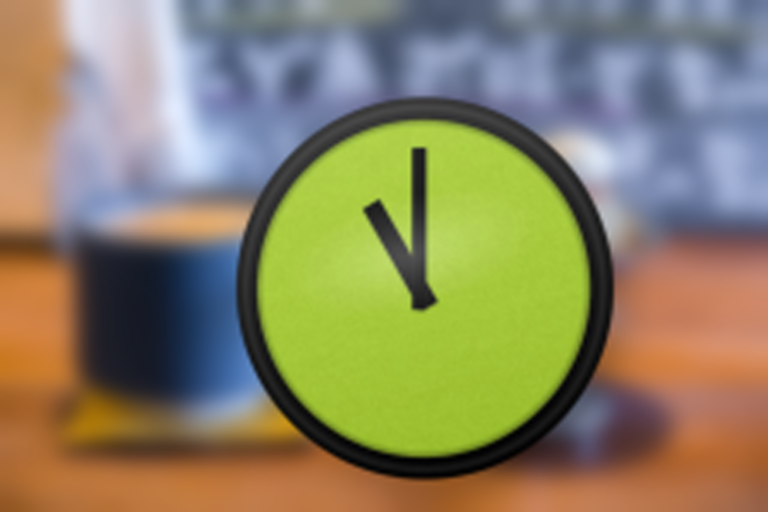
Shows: h=11 m=0
